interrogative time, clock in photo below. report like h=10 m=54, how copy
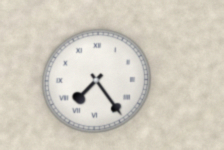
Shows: h=7 m=24
